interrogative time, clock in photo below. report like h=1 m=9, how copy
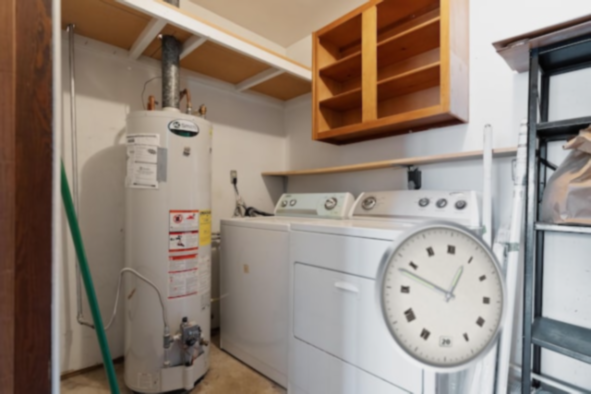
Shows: h=12 m=48
